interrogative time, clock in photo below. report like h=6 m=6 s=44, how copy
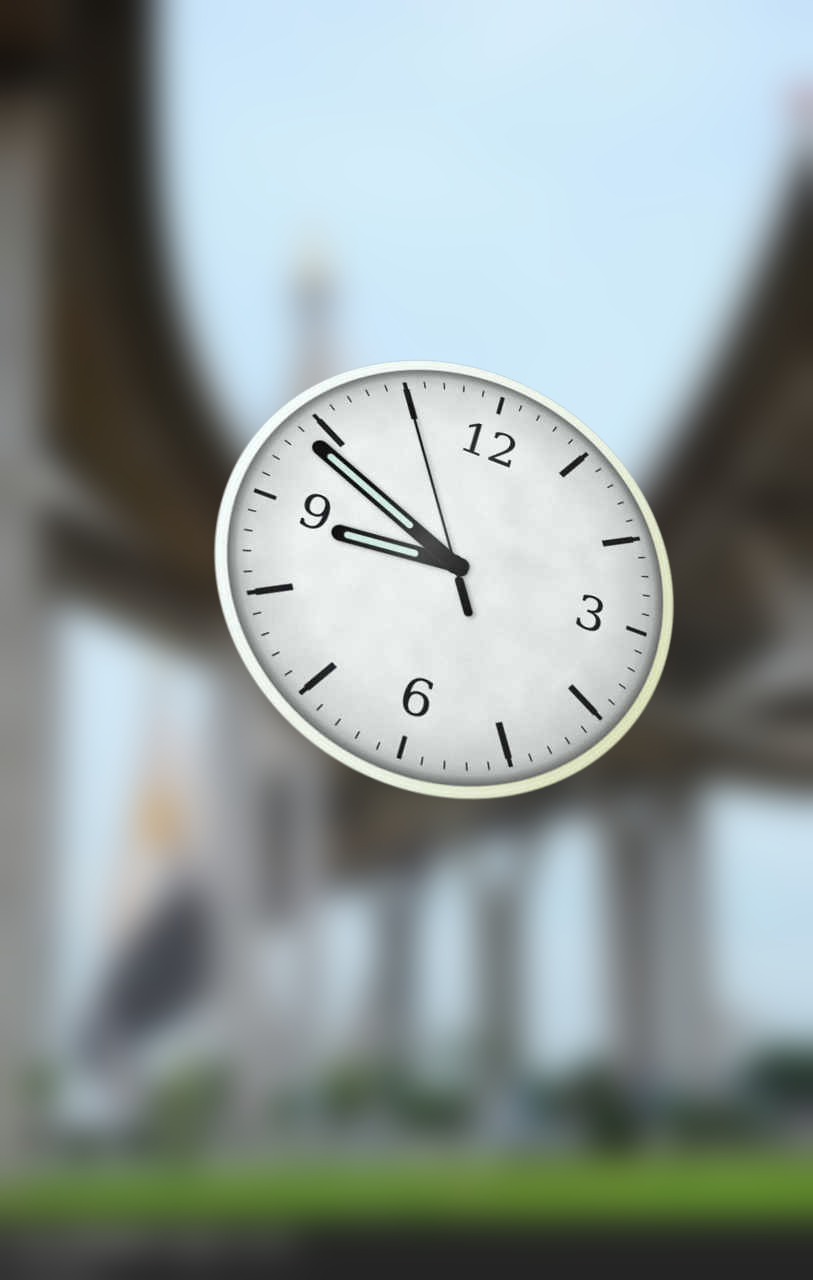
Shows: h=8 m=48 s=55
